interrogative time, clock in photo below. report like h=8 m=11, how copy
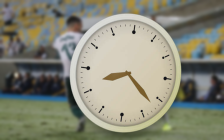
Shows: h=8 m=22
